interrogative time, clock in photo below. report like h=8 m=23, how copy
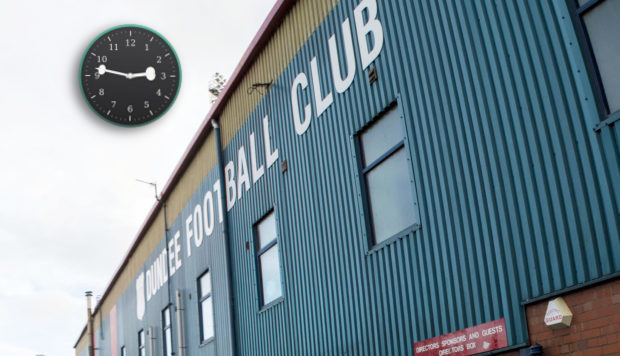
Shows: h=2 m=47
